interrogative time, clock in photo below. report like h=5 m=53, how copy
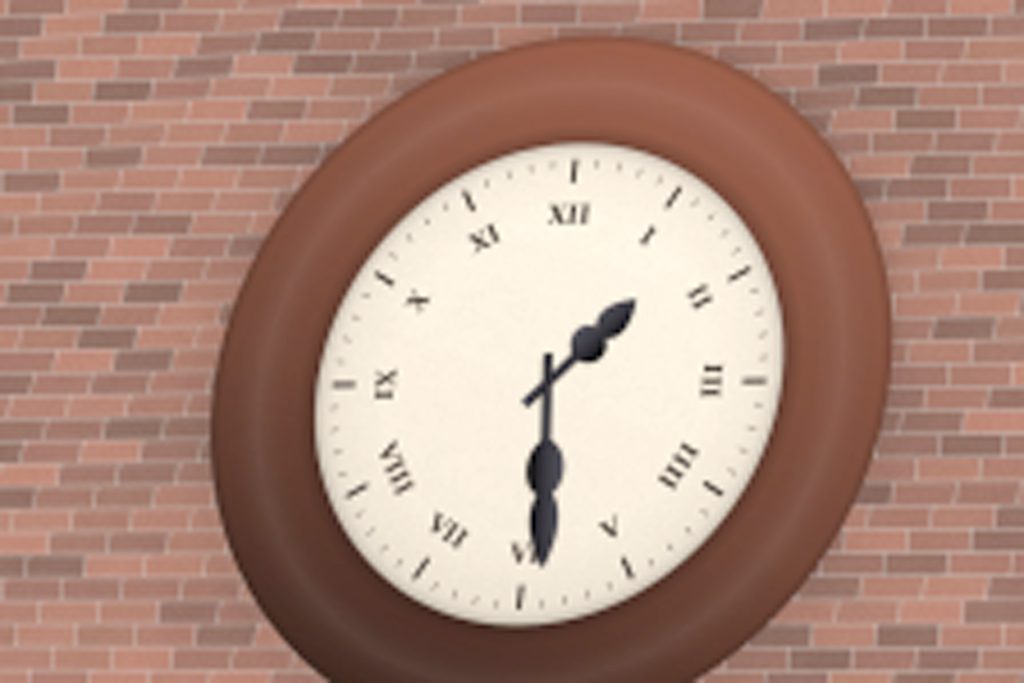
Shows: h=1 m=29
